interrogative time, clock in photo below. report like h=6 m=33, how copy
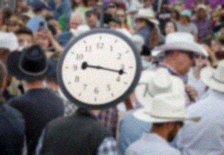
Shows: h=9 m=17
